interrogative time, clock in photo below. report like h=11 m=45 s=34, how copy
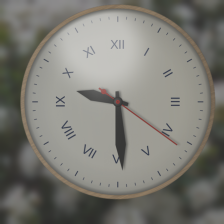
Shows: h=9 m=29 s=21
